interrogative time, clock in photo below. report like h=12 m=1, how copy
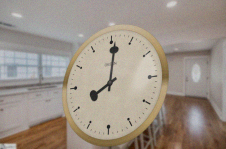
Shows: h=8 m=1
